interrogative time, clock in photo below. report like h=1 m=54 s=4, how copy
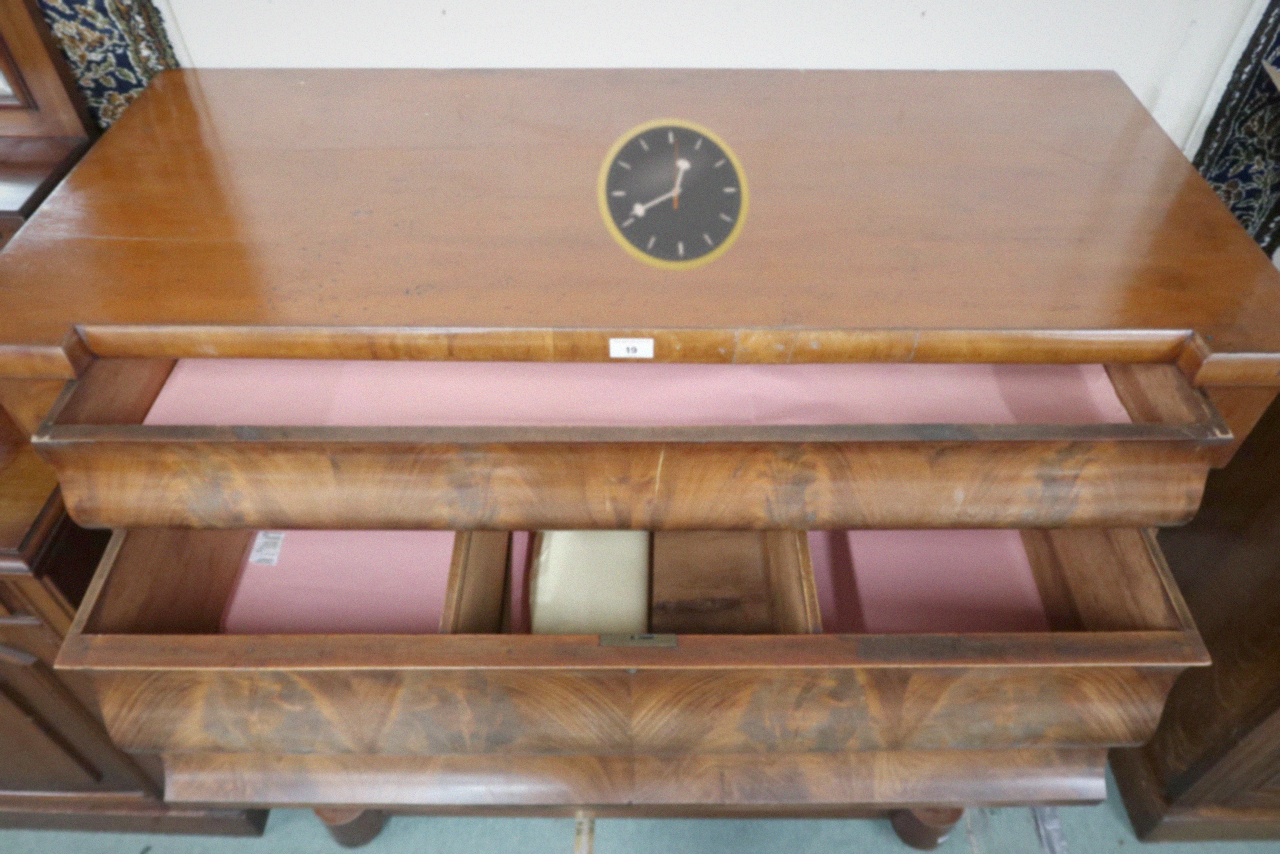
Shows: h=12 m=41 s=1
